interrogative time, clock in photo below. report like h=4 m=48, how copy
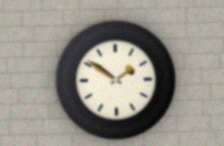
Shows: h=1 m=51
